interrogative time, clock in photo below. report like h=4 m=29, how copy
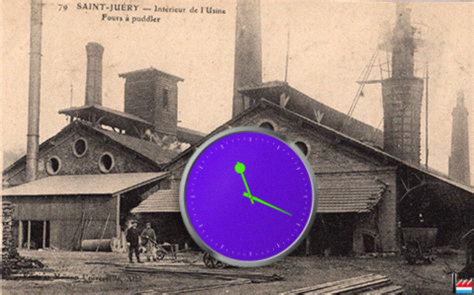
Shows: h=11 m=19
